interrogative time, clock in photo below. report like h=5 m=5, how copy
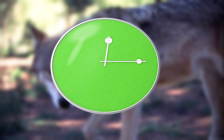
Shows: h=12 m=15
